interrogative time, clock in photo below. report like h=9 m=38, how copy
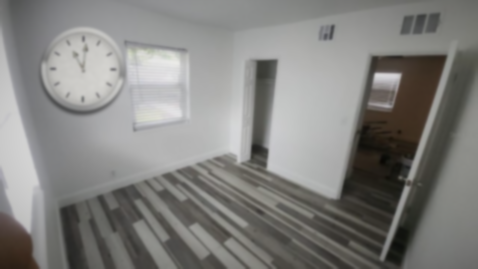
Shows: h=11 m=1
